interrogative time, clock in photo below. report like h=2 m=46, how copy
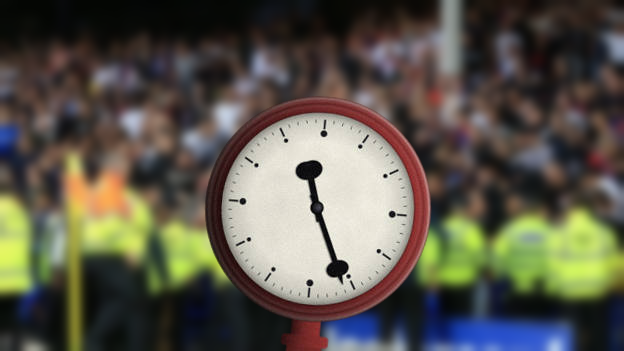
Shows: h=11 m=26
